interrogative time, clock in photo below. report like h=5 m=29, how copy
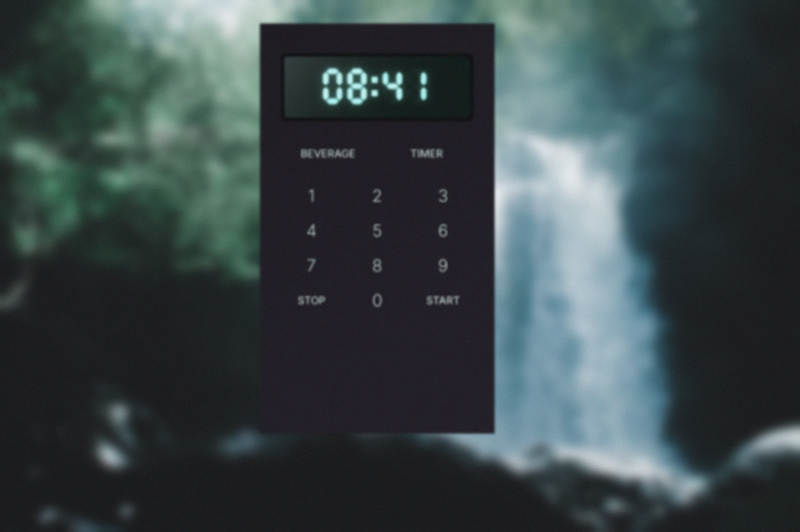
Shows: h=8 m=41
